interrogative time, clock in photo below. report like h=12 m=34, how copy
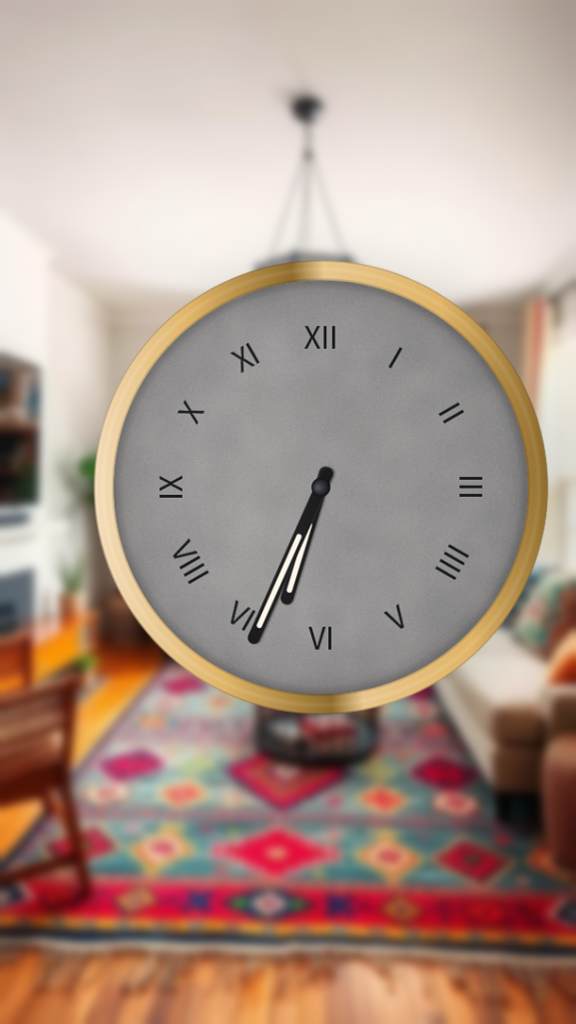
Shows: h=6 m=34
